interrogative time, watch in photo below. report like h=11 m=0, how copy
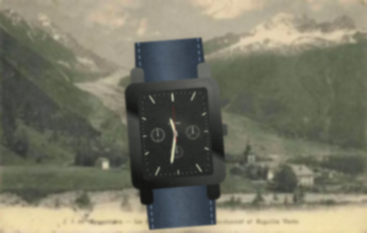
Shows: h=11 m=32
